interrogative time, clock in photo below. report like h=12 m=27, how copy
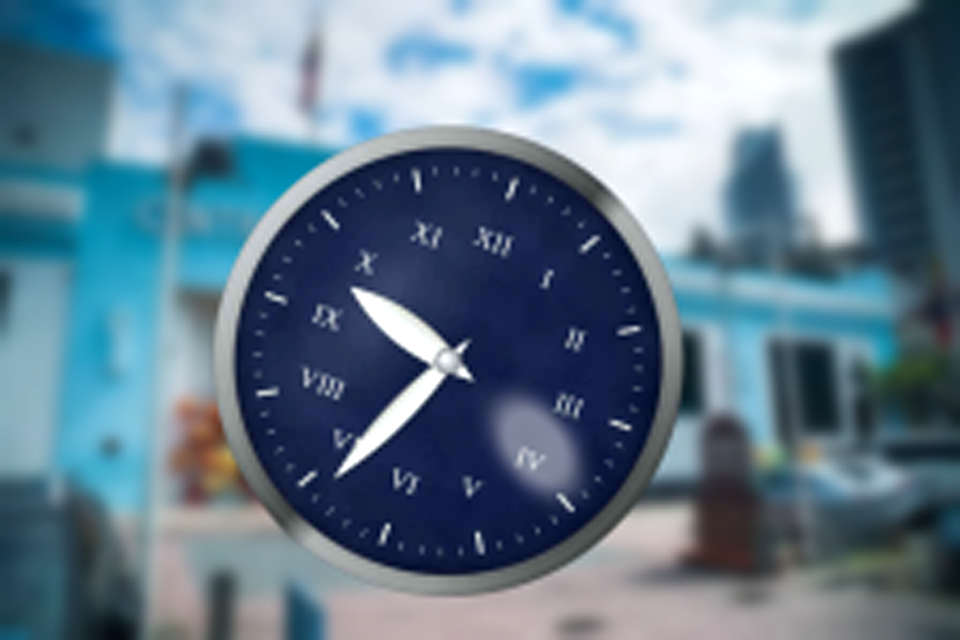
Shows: h=9 m=34
